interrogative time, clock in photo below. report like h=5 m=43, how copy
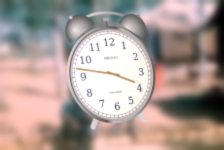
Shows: h=3 m=47
